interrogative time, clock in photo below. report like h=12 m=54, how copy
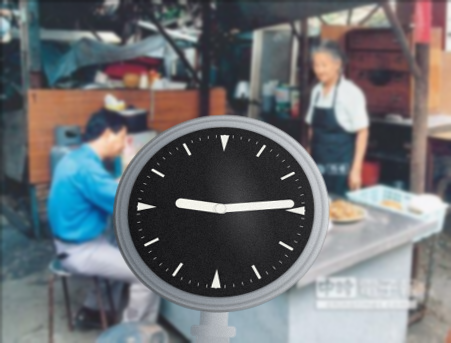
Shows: h=9 m=14
